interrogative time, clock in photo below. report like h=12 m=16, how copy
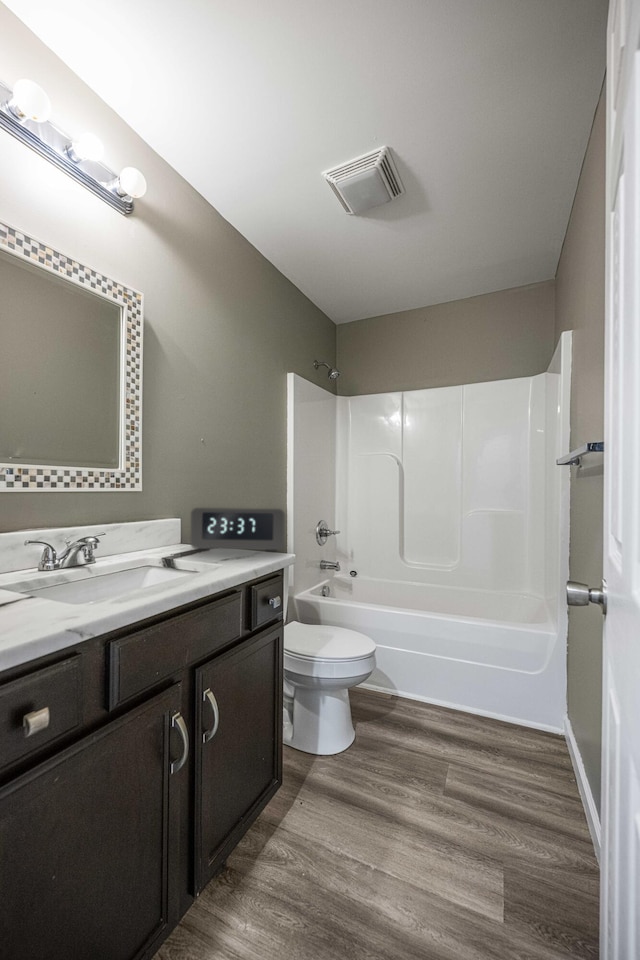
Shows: h=23 m=37
